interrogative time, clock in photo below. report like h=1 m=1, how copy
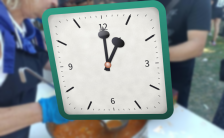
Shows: h=1 m=0
